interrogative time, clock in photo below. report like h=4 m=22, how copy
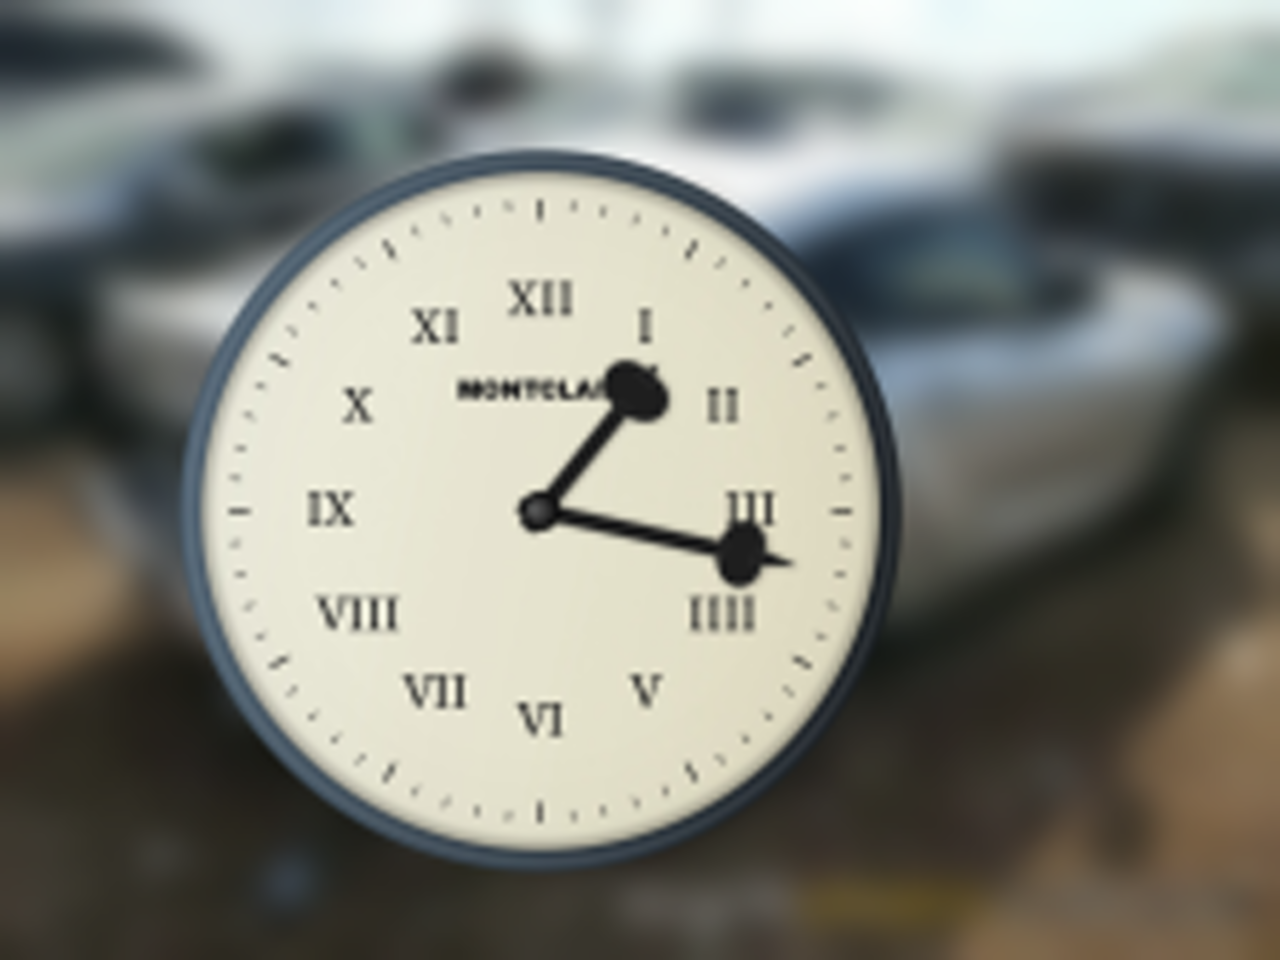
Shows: h=1 m=17
